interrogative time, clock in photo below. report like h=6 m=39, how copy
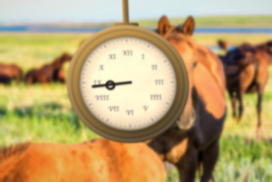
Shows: h=8 m=44
